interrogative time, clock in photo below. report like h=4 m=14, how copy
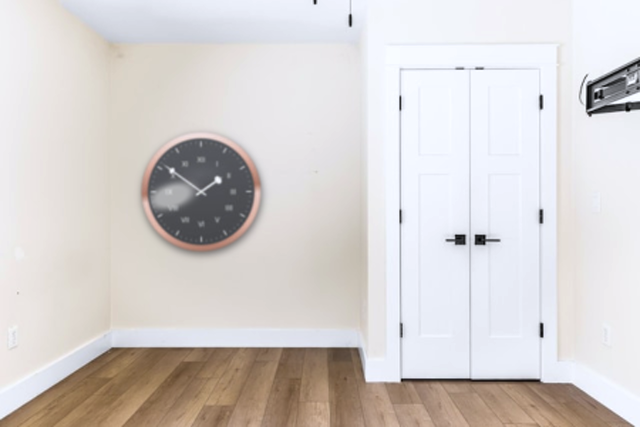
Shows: h=1 m=51
